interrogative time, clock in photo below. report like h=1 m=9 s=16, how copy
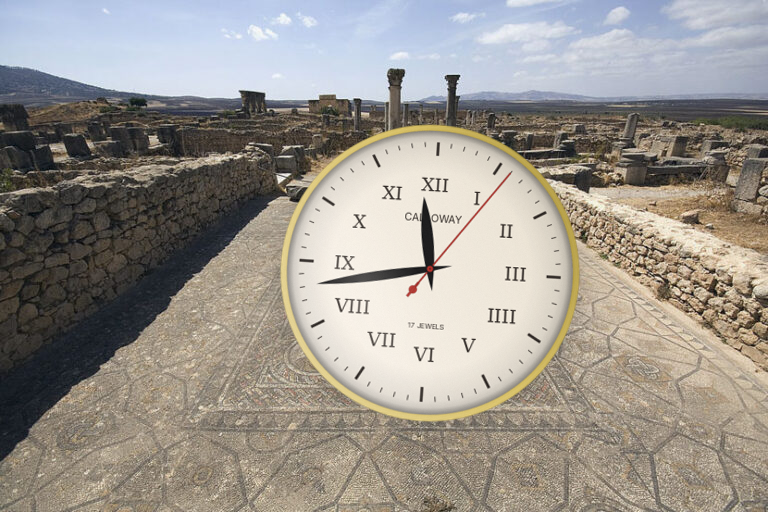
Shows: h=11 m=43 s=6
